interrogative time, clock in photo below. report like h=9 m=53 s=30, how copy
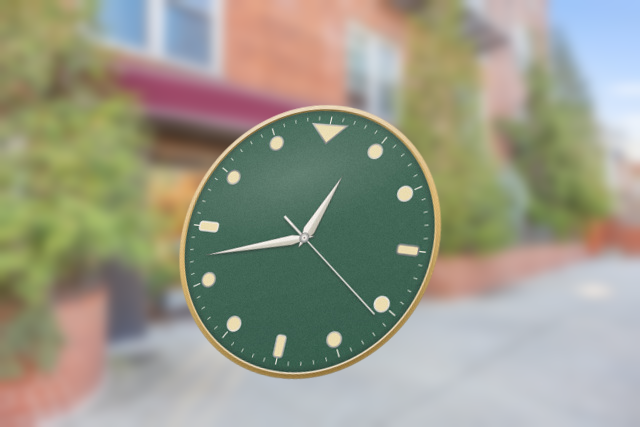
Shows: h=12 m=42 s=21
